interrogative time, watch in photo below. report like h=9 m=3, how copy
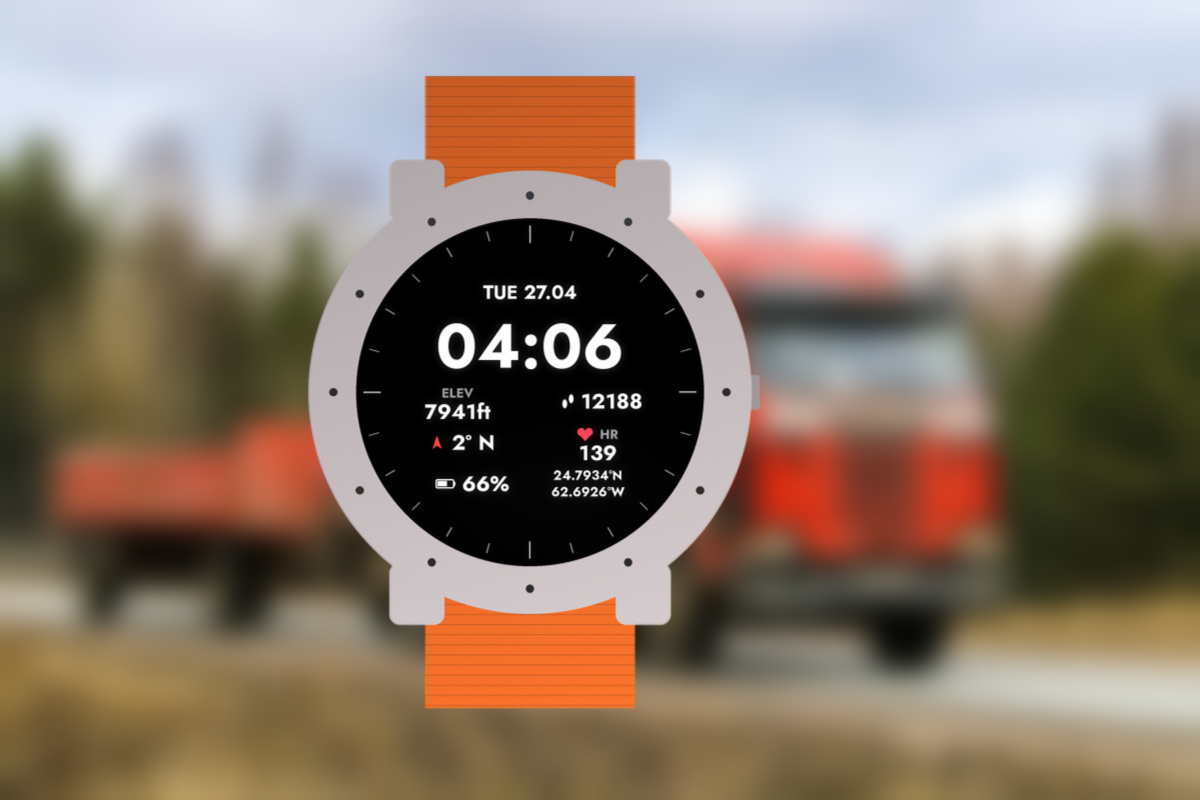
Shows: h=4 m=6
